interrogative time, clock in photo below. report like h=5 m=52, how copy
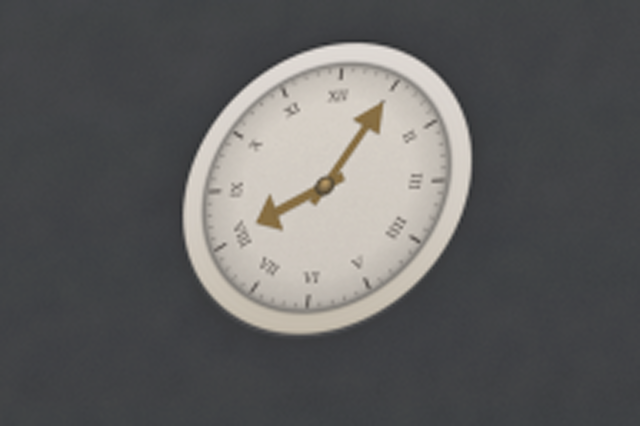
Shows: h=8 m=5
